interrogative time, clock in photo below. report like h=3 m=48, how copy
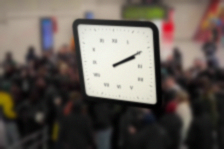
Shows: h=2 m=10
